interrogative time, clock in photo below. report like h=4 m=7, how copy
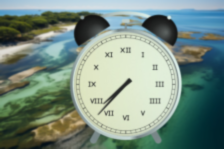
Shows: h=7 m=37
